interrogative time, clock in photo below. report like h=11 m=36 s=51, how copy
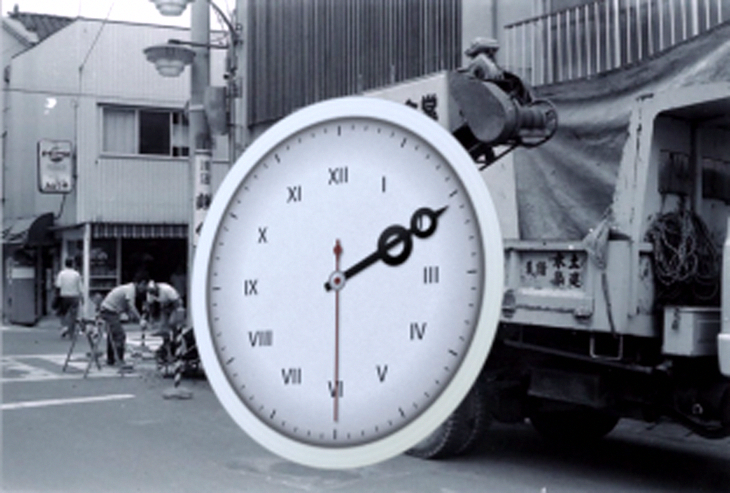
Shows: h=2 m=10 s=30
